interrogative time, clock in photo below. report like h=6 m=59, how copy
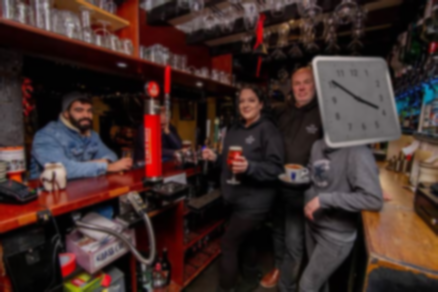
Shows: h=3 m=51
